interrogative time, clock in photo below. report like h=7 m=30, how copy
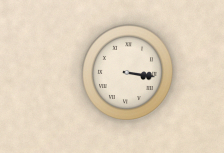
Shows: h=3 m=16
